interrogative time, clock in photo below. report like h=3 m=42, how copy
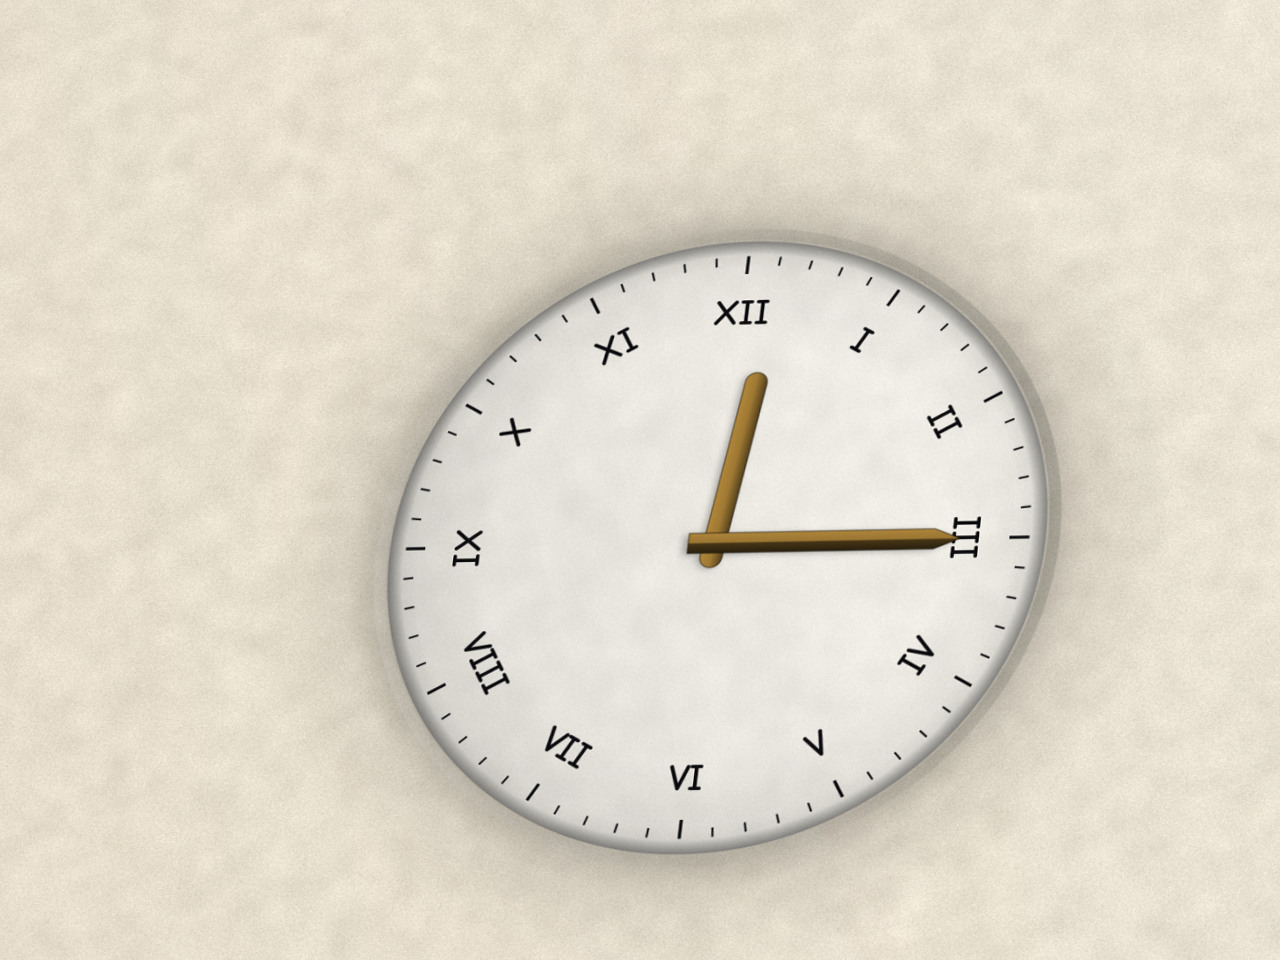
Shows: h=12 m=15
